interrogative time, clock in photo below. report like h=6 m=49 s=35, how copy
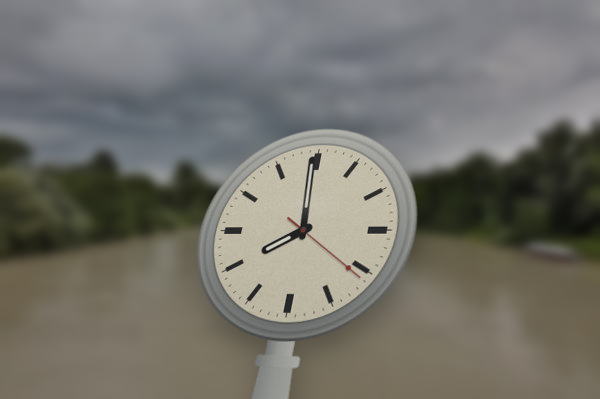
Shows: h=7 m=59 s=21
